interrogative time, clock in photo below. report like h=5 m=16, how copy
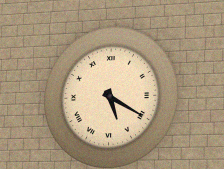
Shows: h=5 m=20
